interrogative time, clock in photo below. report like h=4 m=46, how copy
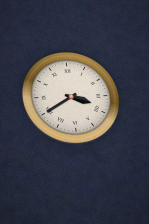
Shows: h=3 m=40
